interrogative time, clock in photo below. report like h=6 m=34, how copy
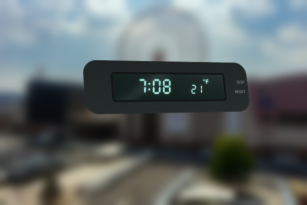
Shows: h=7 m=8
